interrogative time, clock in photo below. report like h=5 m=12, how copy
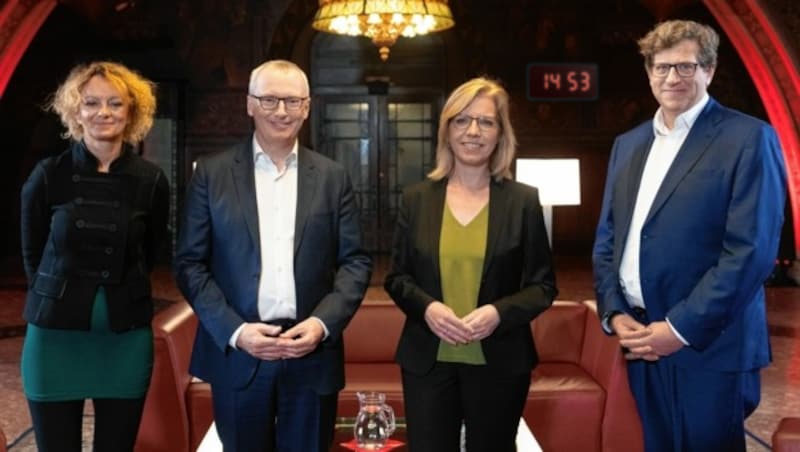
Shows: h=14 m=53
